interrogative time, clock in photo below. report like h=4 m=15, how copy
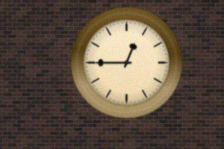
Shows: h=12 m=45
